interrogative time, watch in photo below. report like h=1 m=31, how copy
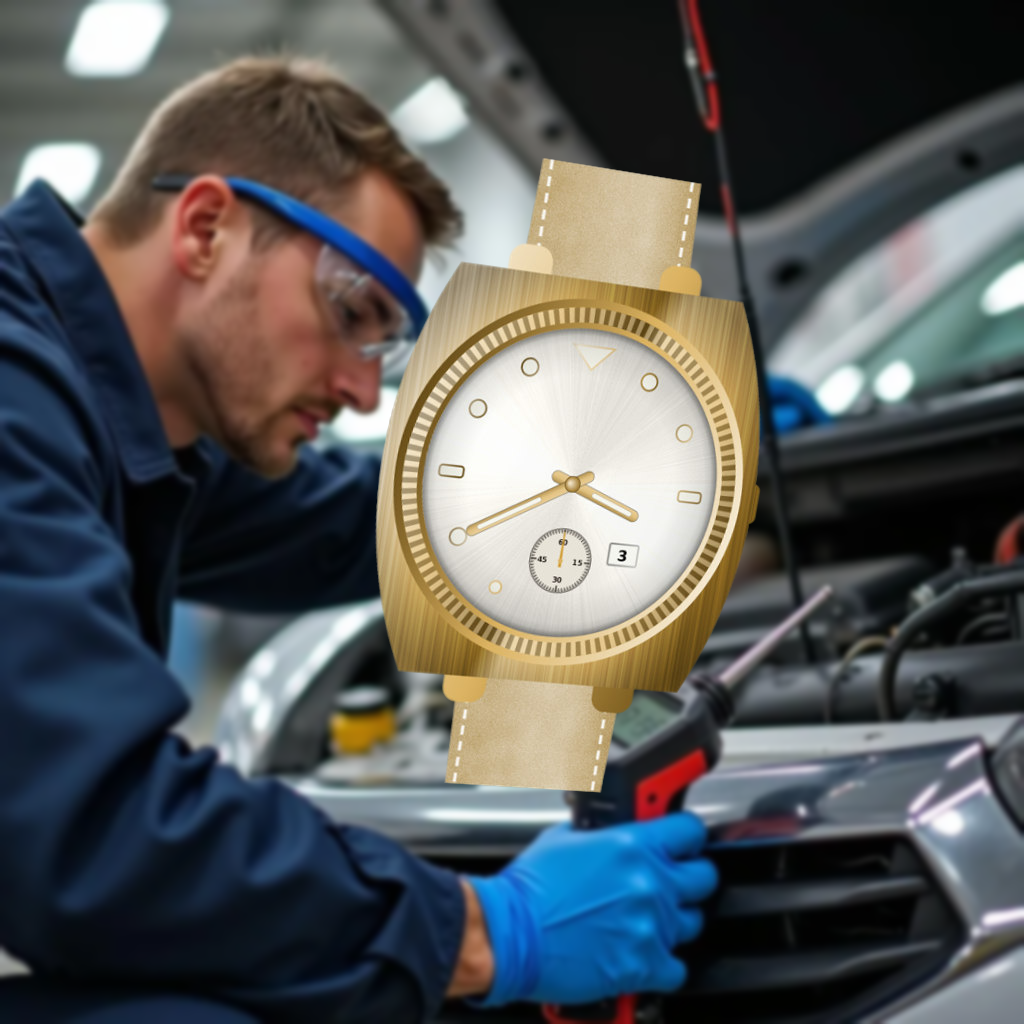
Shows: h=3 m=40
